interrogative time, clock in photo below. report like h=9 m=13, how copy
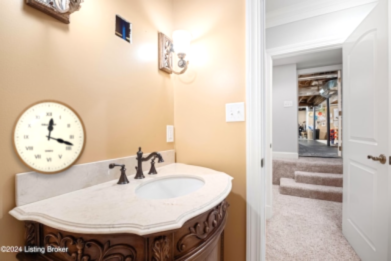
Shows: h=12 m=18
